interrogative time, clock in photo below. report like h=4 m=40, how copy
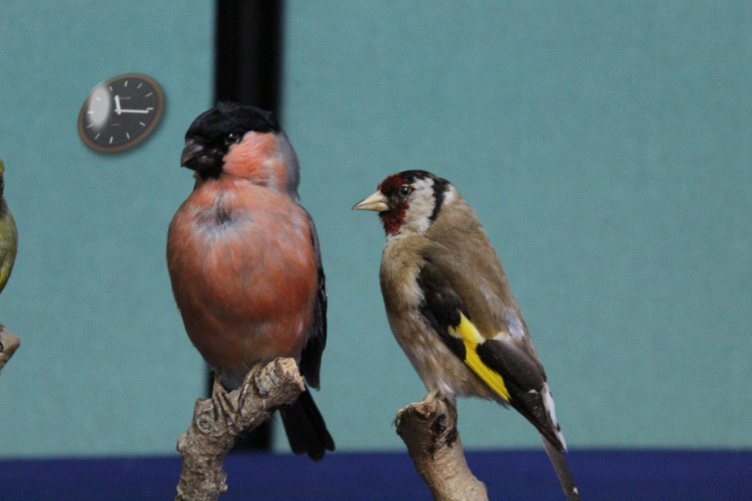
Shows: h=11 m=16
